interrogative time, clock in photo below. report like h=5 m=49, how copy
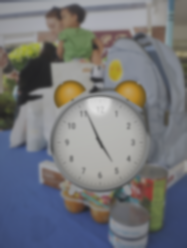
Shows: h=4 m=56
